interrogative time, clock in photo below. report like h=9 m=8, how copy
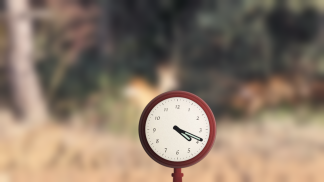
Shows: h=4 m=19
